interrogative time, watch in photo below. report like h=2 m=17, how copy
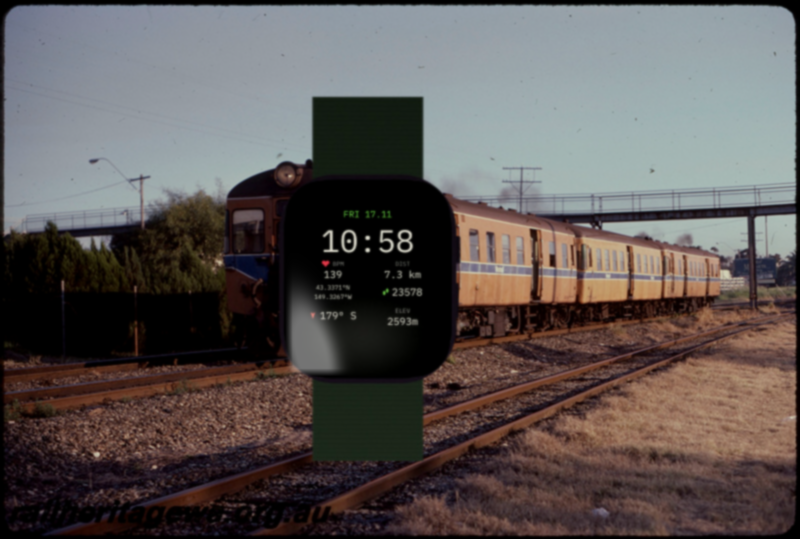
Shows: h=10 m=58
